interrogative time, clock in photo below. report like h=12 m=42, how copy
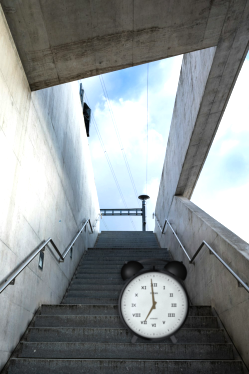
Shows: h=6 m=59
